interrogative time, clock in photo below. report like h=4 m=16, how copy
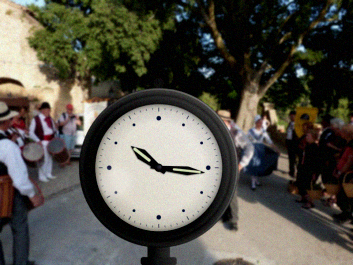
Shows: h=10 m=16
